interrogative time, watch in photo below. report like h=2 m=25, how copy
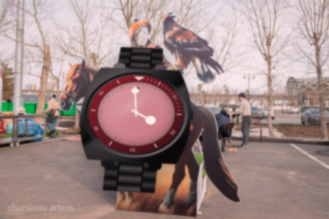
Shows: h=3 m=59
